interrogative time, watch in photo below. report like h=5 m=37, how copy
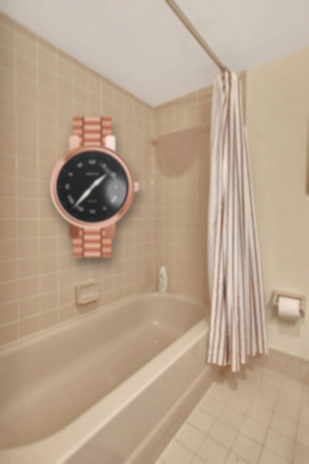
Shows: h=1 m=37
